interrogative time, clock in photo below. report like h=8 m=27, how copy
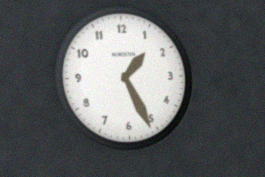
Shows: h=1 m=26
